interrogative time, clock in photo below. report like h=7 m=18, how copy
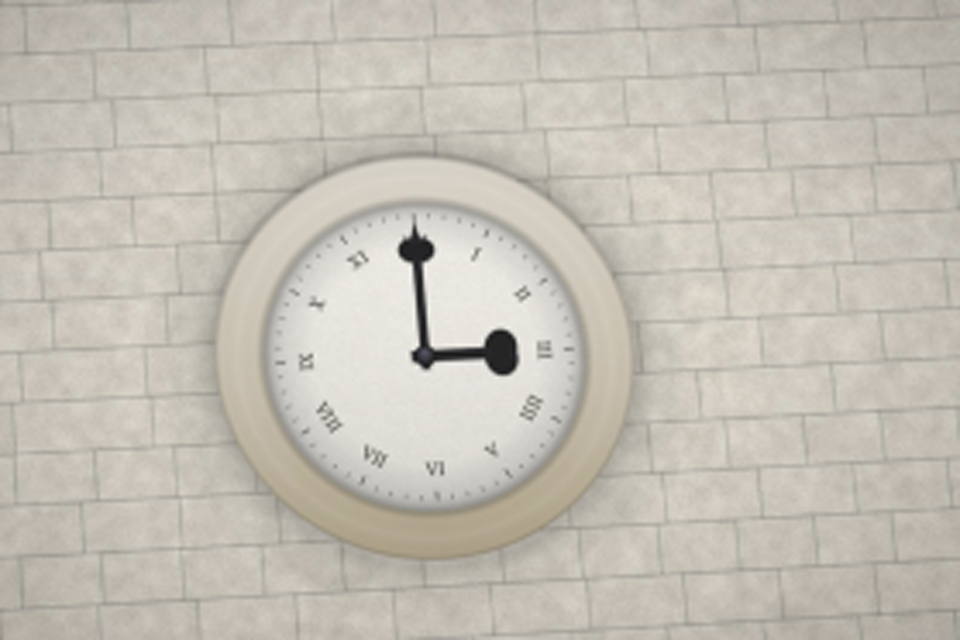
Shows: h=3 m=0
